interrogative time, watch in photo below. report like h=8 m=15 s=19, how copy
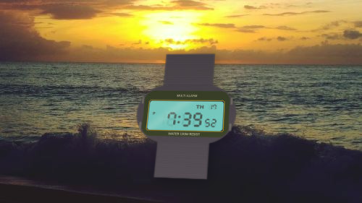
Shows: h=7 m=39 s=52
